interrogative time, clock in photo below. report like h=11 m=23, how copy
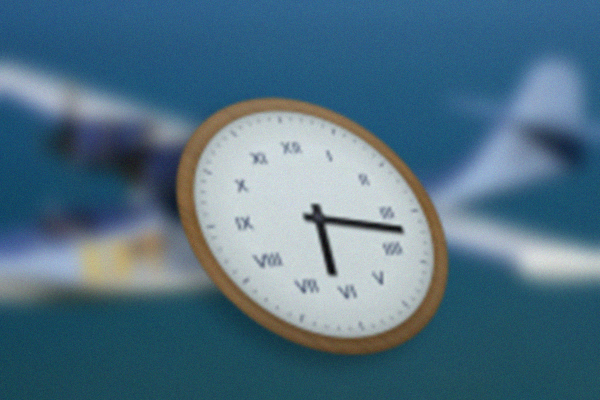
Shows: h=6 m=17
